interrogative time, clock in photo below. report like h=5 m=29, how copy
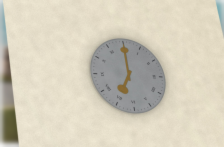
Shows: h=7 m=0
